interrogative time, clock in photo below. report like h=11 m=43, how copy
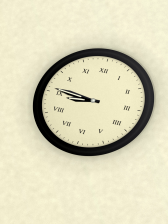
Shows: h=8 m=46
